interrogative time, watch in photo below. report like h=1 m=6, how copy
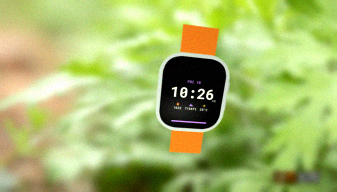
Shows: h=10 m=26
